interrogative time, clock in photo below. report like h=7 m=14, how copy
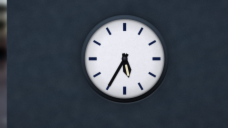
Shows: h=5 m=35
